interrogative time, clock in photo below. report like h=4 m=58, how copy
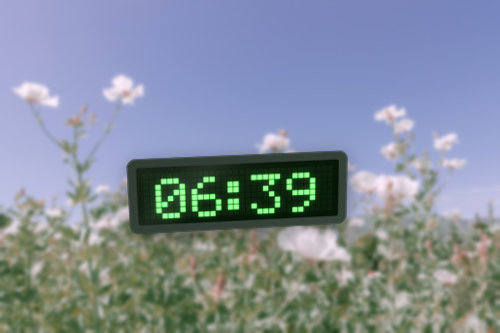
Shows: h=6 m=39
